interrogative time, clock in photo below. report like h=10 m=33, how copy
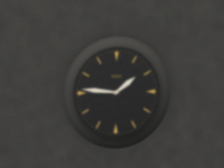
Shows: h=1 m=46
